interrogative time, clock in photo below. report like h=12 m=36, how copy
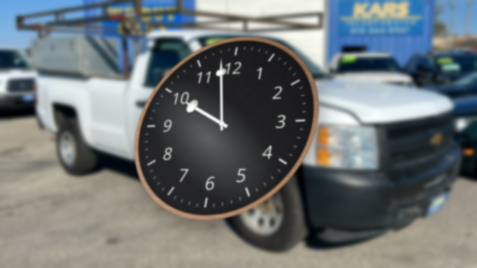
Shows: h=9 m=58
